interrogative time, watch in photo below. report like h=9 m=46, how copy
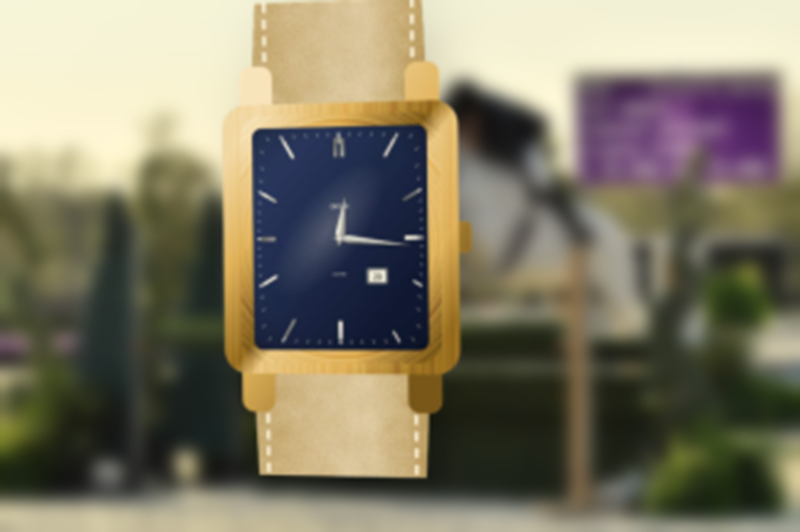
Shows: h=12 m=16
